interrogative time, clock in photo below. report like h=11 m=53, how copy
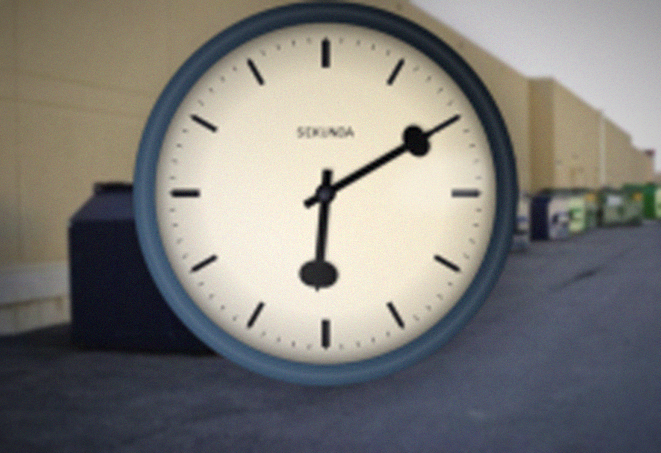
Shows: h=6 m=10
